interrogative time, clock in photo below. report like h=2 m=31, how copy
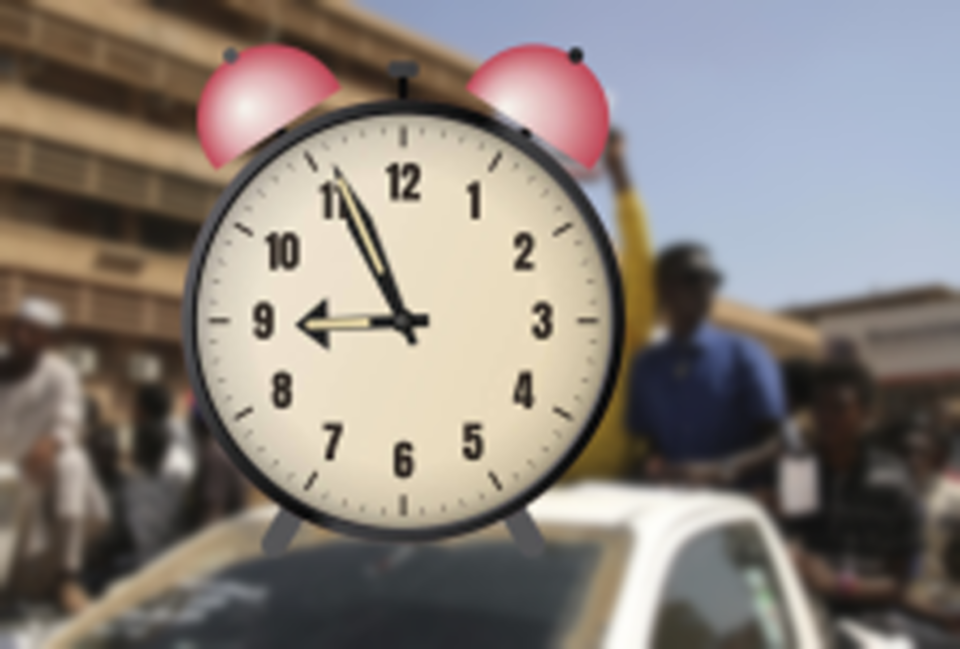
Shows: h=8 m=56
